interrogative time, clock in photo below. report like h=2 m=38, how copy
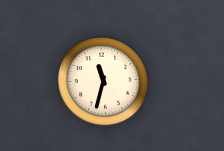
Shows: h=11 m=33
